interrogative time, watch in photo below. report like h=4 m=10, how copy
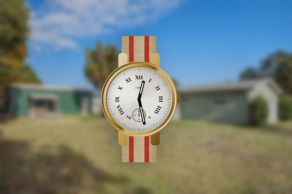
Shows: h=12 m=28
